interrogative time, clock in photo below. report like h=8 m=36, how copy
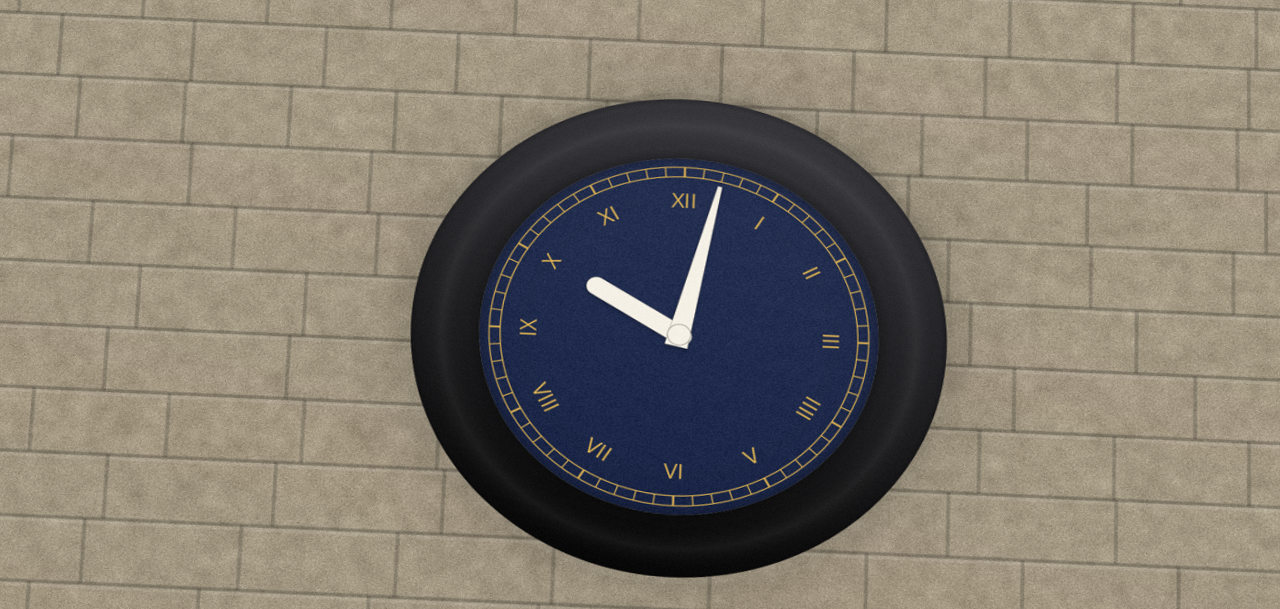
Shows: h=10 m=2
